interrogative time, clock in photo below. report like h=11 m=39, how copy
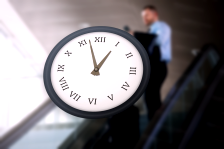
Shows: h=12 m=57
